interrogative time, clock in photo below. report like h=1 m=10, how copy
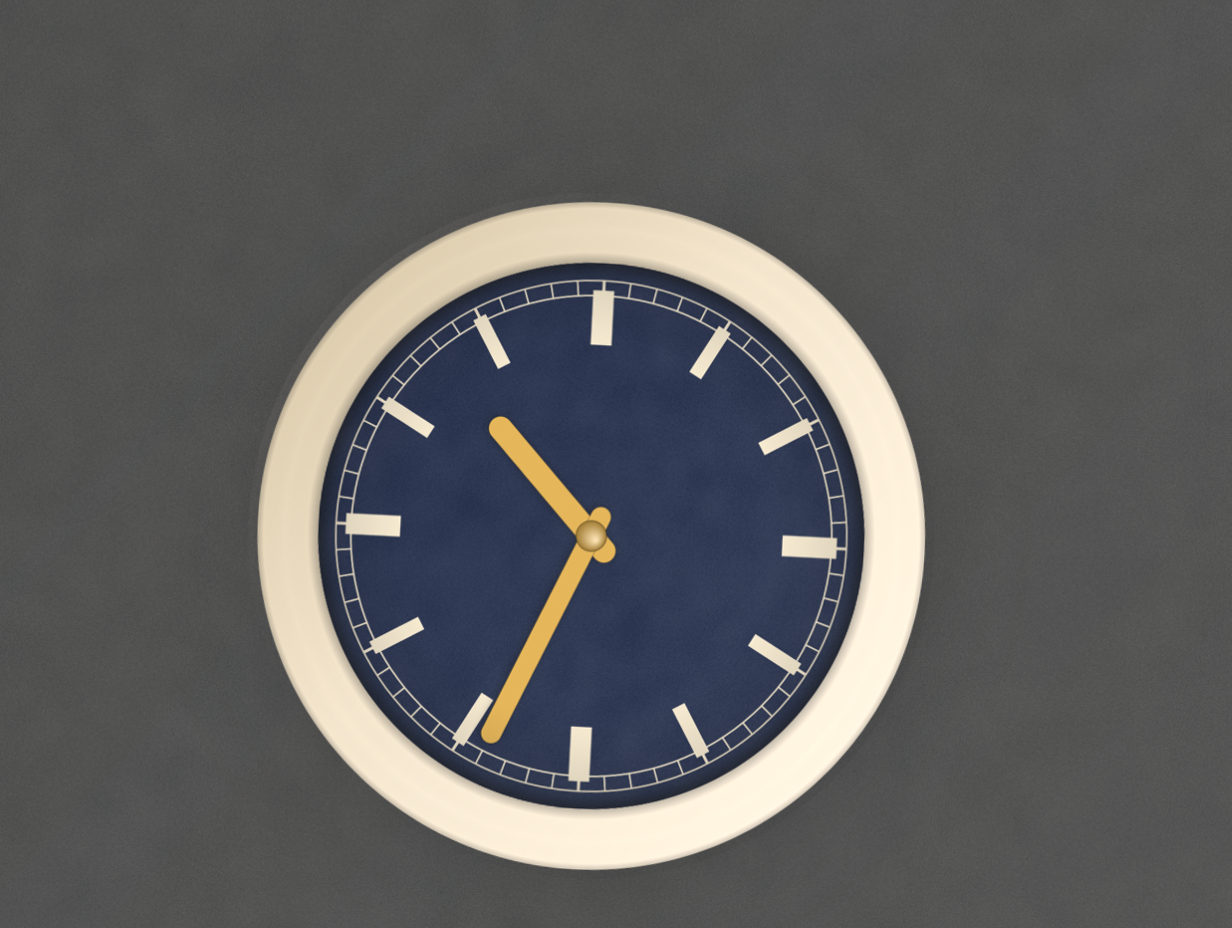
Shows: h=10 m=34
